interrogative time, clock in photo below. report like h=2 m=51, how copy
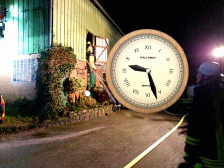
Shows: h=9 m=27
